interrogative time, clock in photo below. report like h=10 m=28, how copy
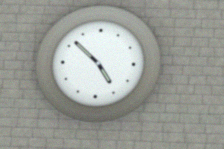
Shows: h=4 m=52
